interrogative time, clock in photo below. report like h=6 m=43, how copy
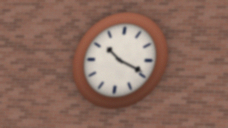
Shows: h=10 m=19
